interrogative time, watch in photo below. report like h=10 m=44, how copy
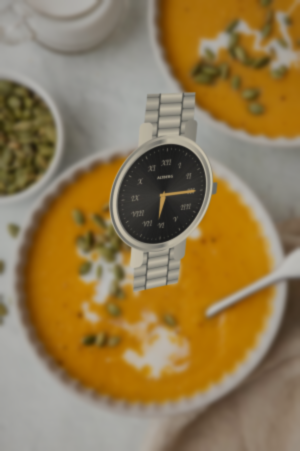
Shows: h=6 m=15
